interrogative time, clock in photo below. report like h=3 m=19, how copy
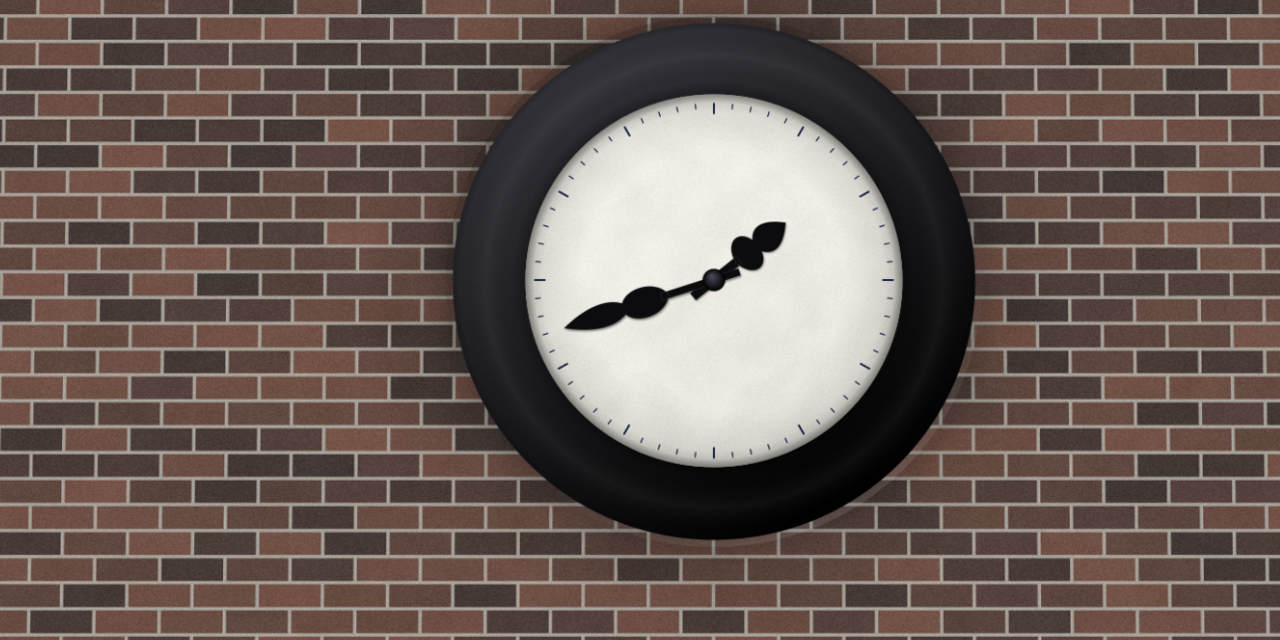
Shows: h=1 m=42
